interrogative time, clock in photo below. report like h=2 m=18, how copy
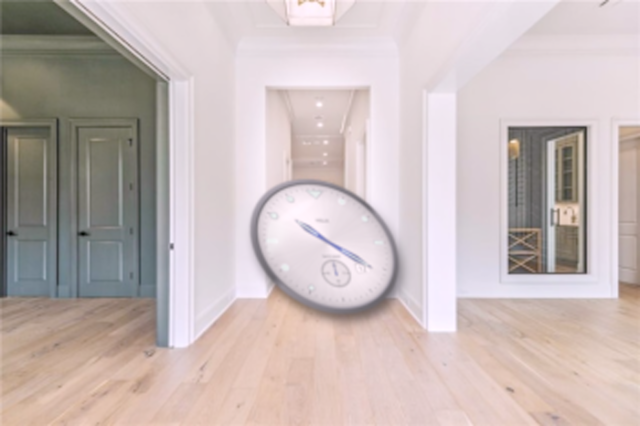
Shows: h=10 m=21
